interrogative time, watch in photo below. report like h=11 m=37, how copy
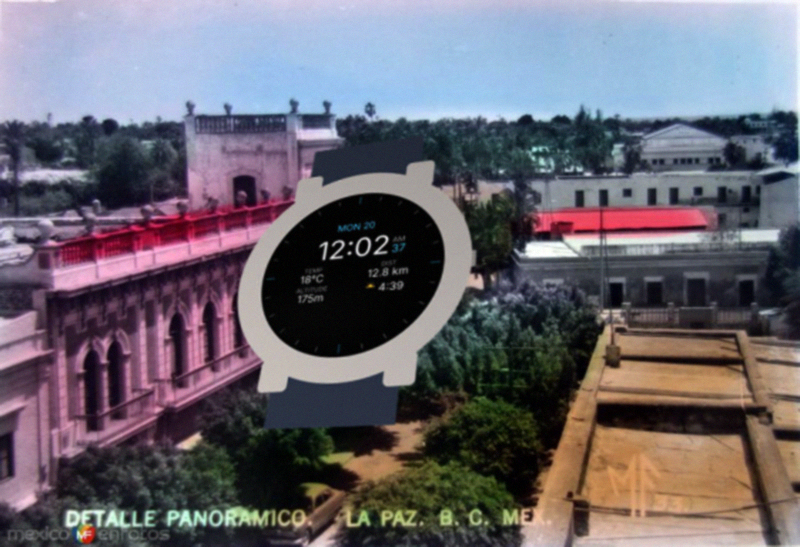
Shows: h=12 m=2
